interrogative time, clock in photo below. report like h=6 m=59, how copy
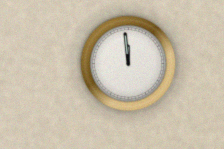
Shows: h=11 m=59
